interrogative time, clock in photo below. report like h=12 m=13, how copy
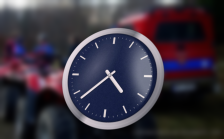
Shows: h=4 m=38
